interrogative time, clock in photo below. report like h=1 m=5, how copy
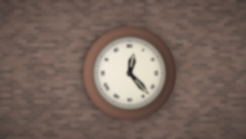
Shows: h=12 m=23
